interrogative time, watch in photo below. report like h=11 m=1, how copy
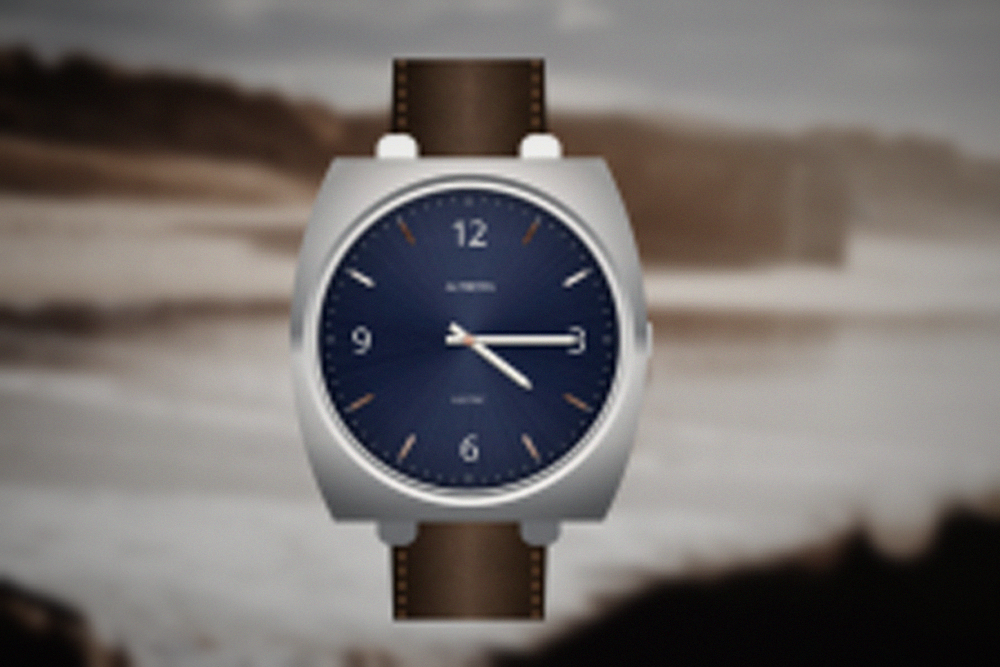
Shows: h=4 m=15
